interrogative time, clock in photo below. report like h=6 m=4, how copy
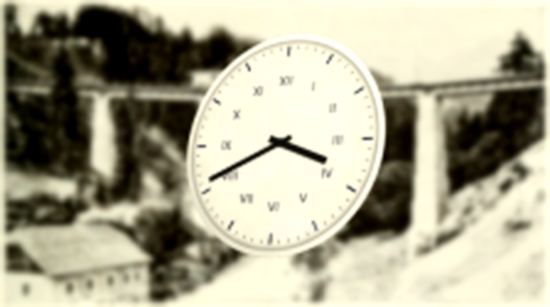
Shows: h=3 m=41
